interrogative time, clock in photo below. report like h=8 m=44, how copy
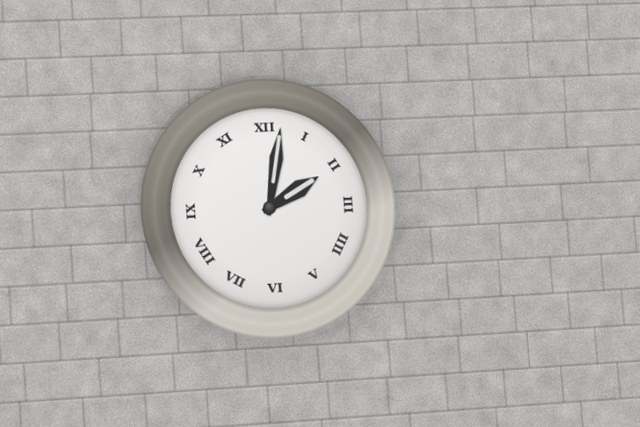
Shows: h=2 m=2
